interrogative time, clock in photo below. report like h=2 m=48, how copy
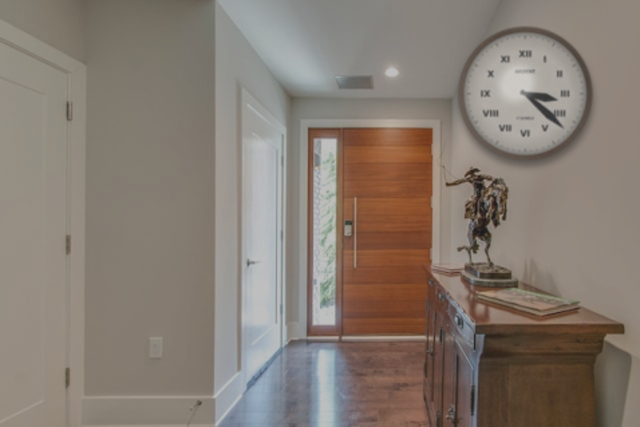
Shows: h=3 m=22
